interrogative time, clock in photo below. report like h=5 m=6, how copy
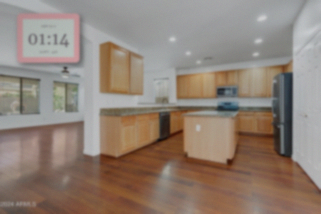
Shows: h=1 m=14
